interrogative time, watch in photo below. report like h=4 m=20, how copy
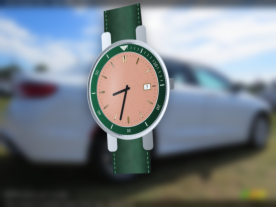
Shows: h=8 m=33
